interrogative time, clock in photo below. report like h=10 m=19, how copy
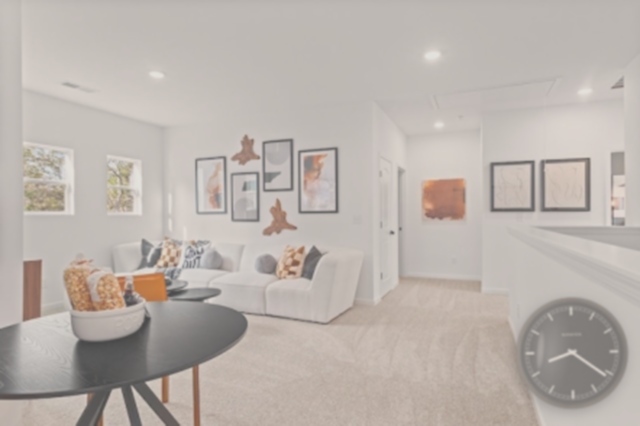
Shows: h=8 m=21
